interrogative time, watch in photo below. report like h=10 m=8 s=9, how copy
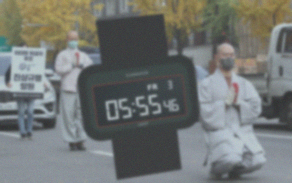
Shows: h=5 m=55 s=46
